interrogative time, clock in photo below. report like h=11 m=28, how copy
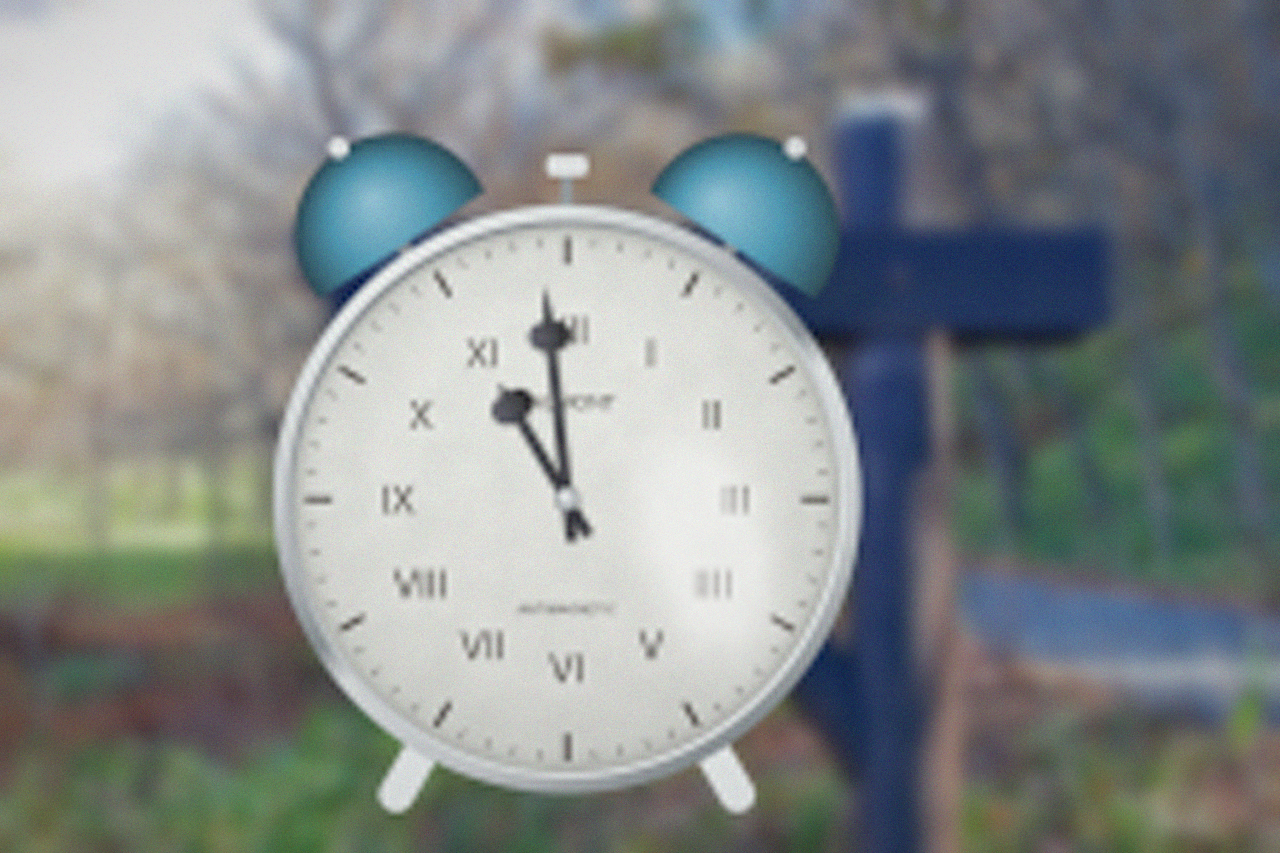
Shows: h=10 m=59
